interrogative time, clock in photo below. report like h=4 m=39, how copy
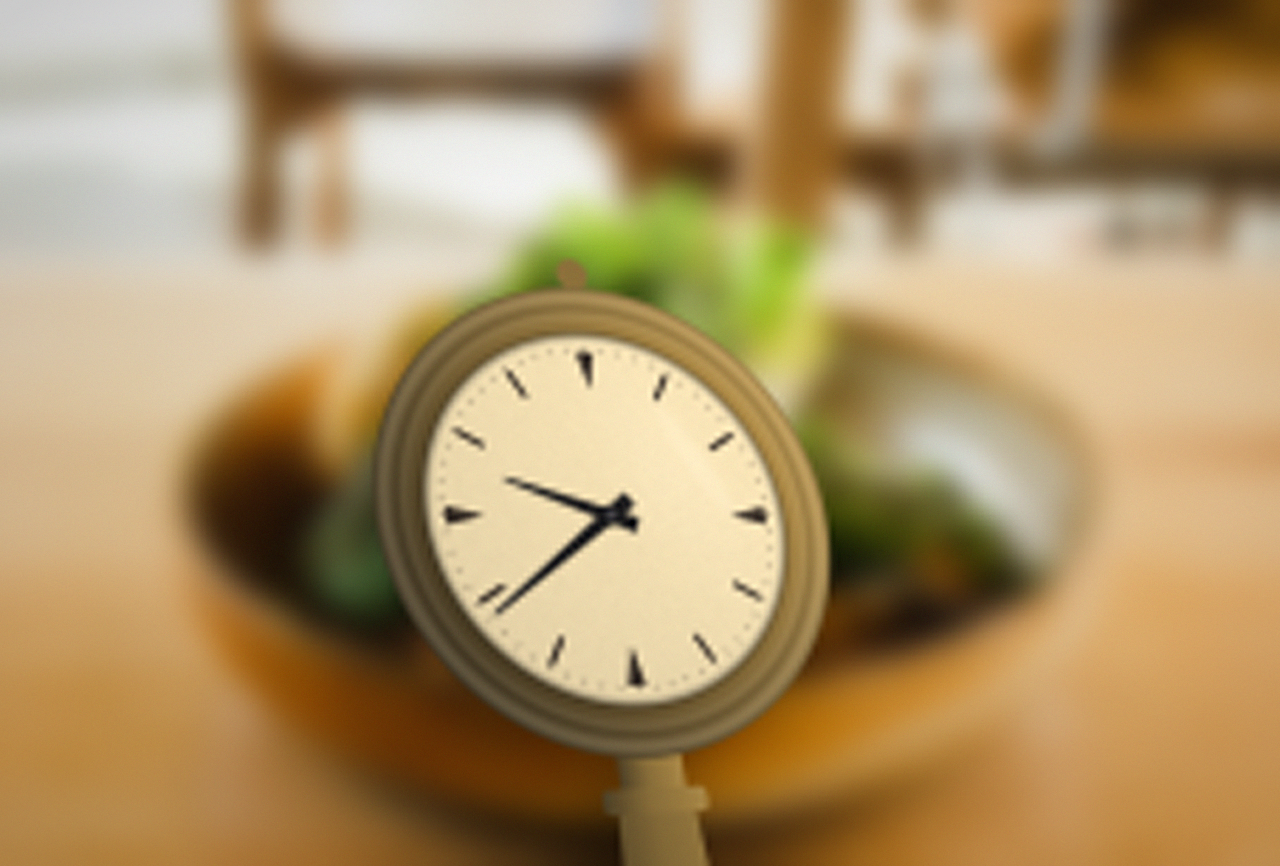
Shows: h=9 m=39
